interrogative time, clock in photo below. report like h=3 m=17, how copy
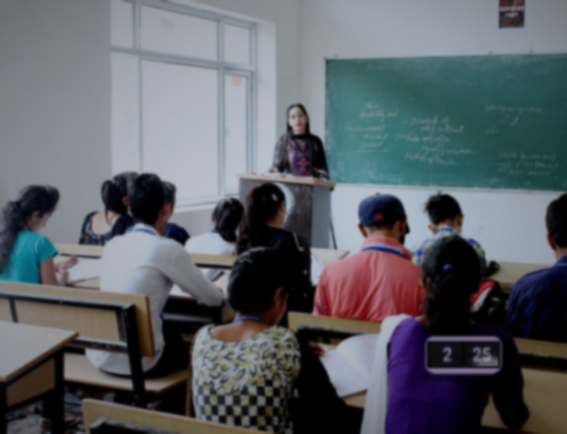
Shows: h=2 m=25
